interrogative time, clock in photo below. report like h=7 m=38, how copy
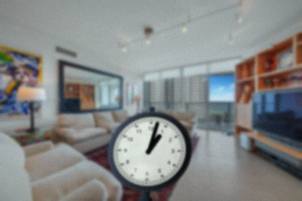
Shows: h=1 m=2
